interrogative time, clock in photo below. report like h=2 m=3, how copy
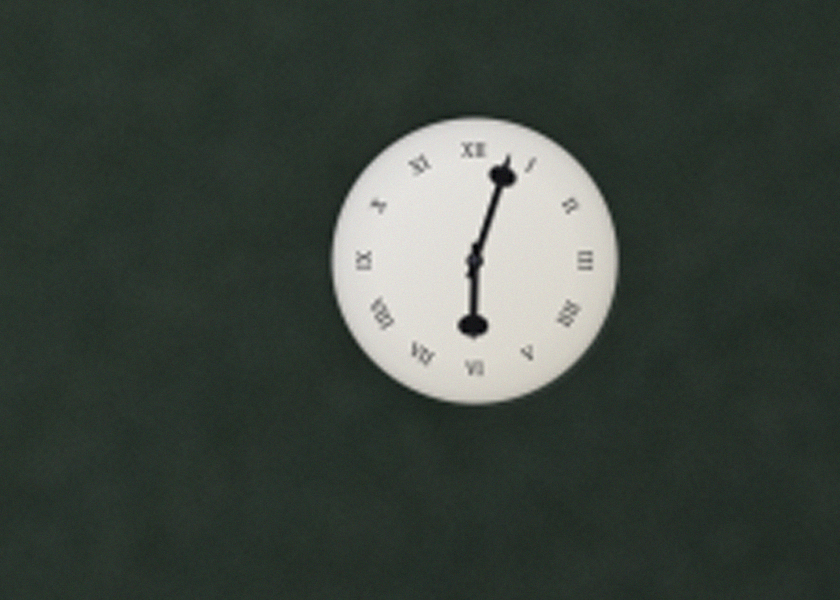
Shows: h=6 m=3
